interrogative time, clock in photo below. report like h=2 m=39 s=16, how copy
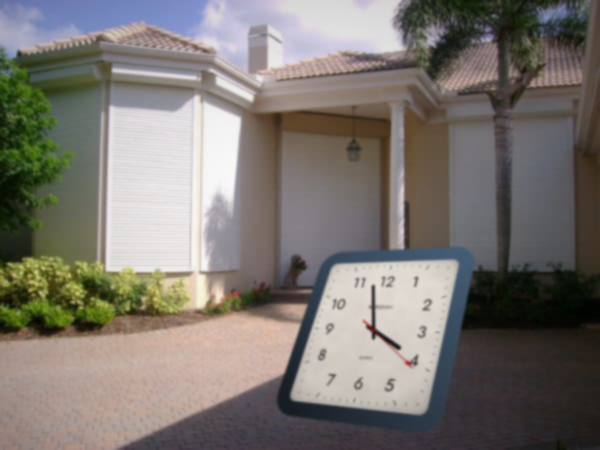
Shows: h=3 m=57 s=21
